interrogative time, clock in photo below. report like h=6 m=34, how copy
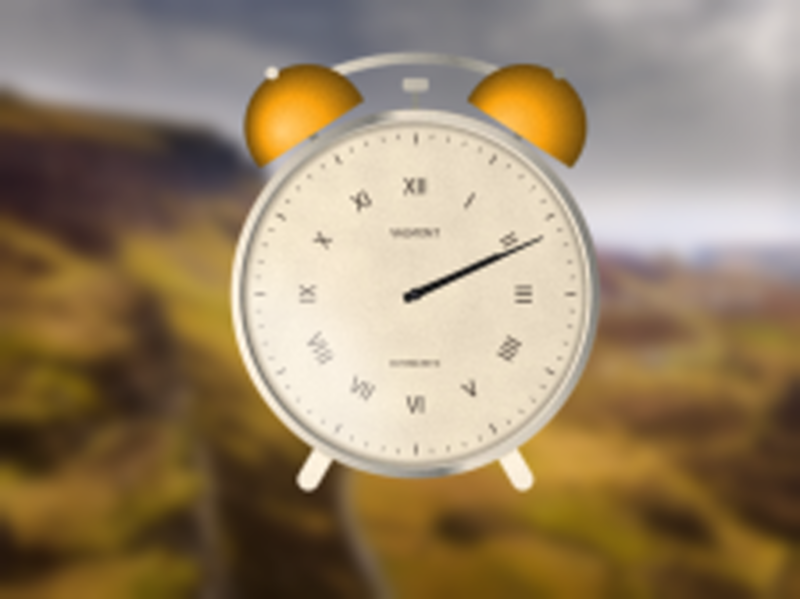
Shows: h=2 m=11
